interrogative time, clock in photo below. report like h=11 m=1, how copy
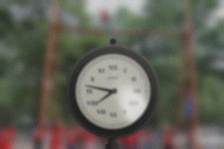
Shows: h=7 m=47
